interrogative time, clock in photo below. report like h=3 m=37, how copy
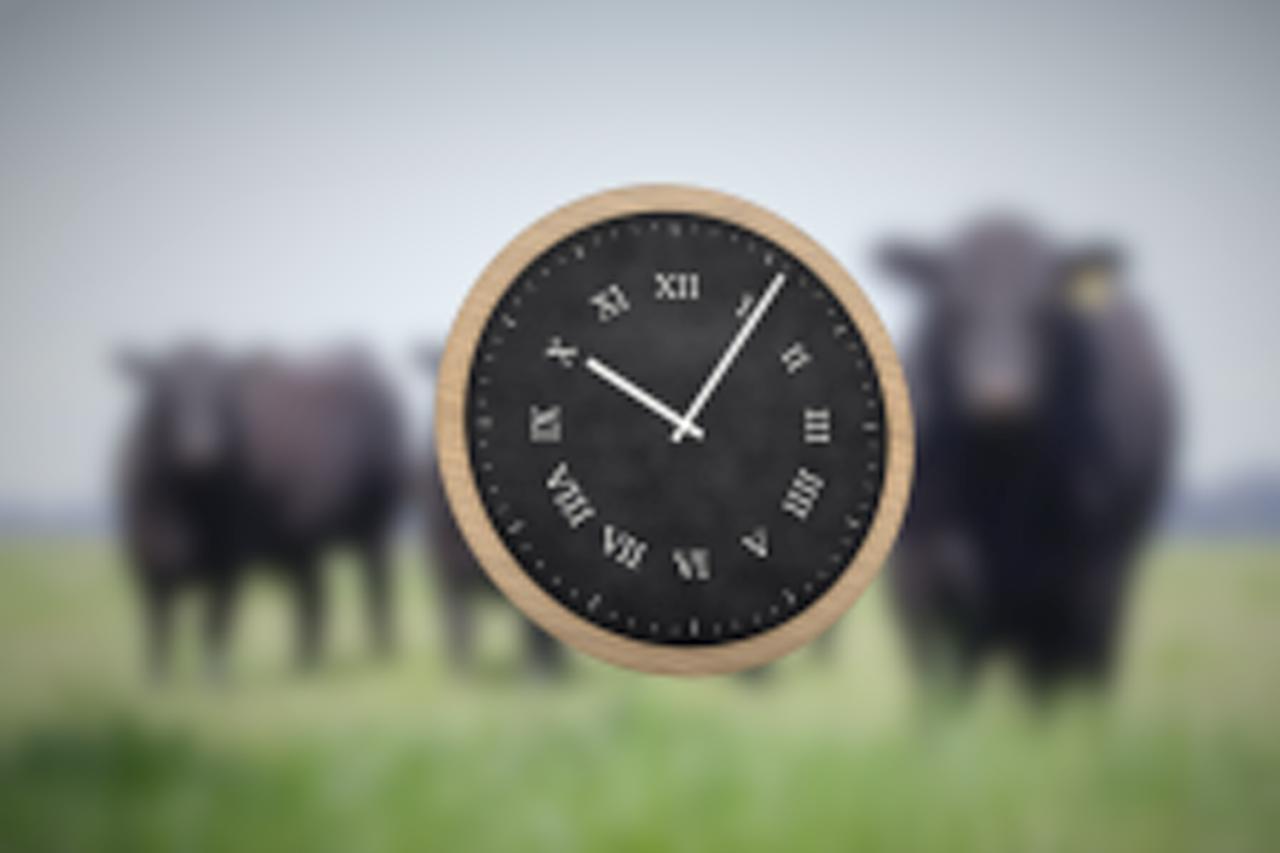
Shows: h=10 m=6
